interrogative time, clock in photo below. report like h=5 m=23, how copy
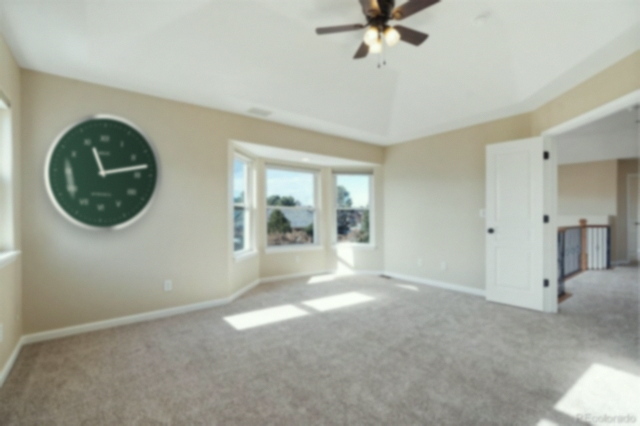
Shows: h=11 m=13
